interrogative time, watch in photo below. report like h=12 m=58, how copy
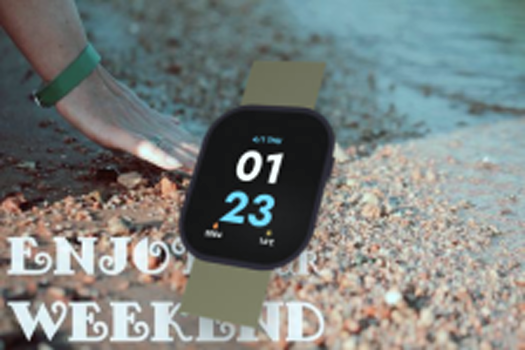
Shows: h=1 m=23
